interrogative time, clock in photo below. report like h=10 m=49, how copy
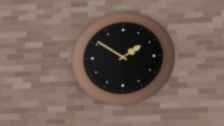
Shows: h=1 m=51
